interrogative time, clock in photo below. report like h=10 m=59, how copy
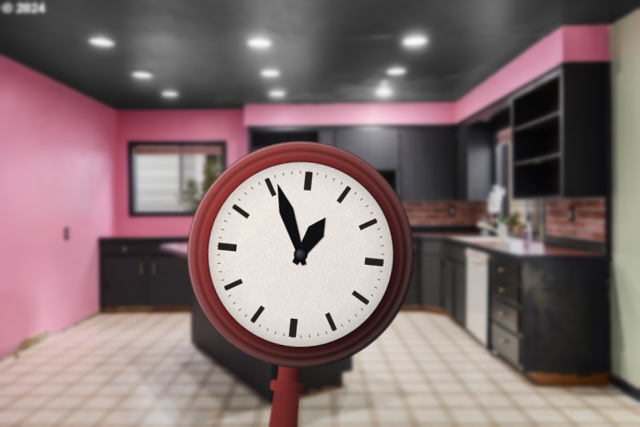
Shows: h=12 m=56
